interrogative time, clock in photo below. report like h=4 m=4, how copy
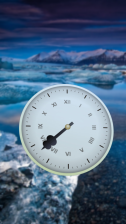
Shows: h=7 m=38
